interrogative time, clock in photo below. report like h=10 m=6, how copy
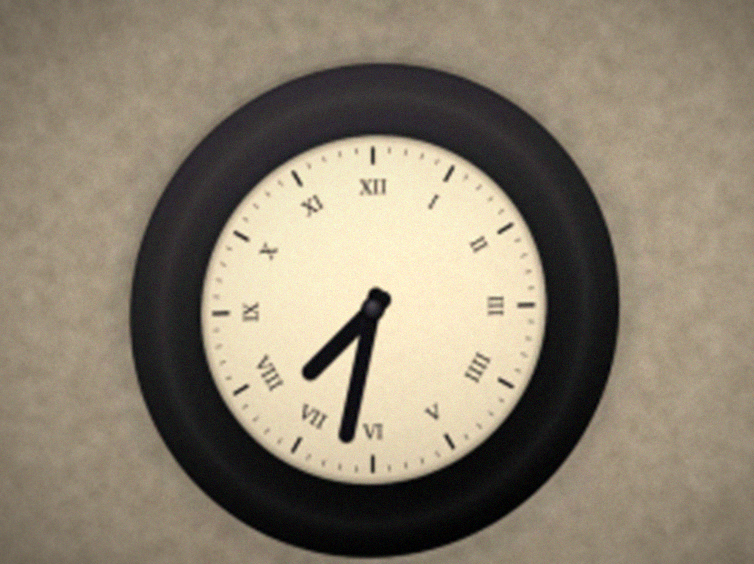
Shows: h=7 m=32
